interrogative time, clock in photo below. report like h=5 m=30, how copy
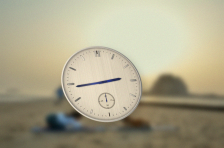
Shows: h=2 m=44
